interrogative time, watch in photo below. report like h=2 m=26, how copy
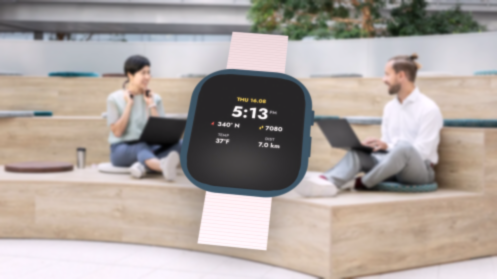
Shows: h=5 m=13
